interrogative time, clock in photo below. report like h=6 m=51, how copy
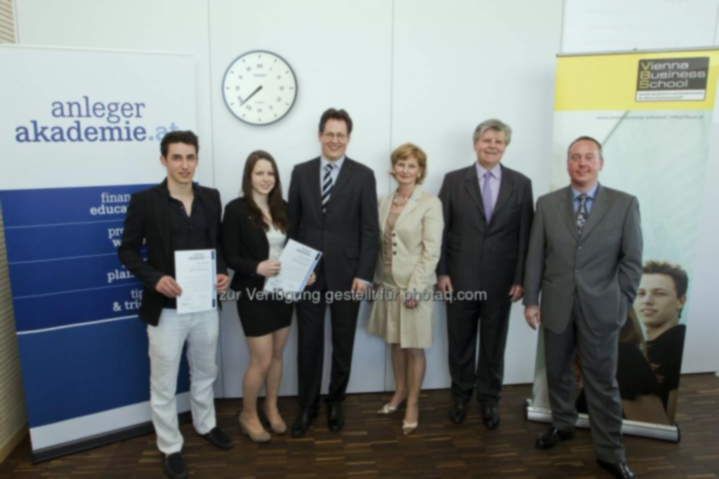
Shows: h=7 m=38
